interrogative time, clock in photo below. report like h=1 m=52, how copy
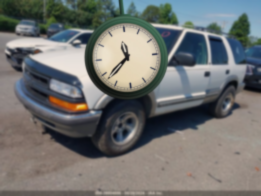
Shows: h=11 m=38
